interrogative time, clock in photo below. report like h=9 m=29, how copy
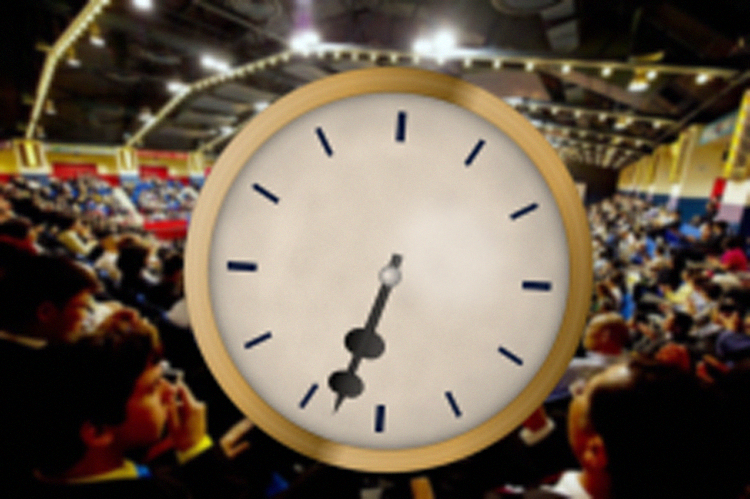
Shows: h=6 m=33
